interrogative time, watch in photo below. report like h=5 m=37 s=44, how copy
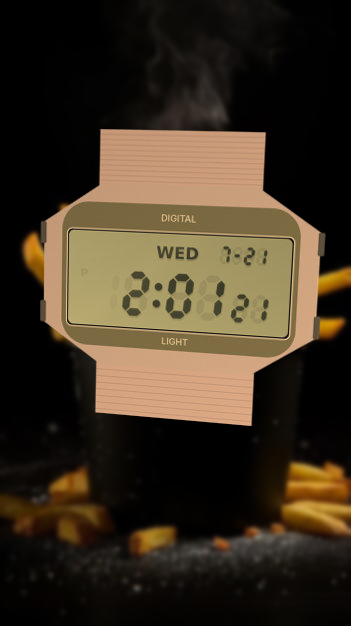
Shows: h=2 m=1 s=21
